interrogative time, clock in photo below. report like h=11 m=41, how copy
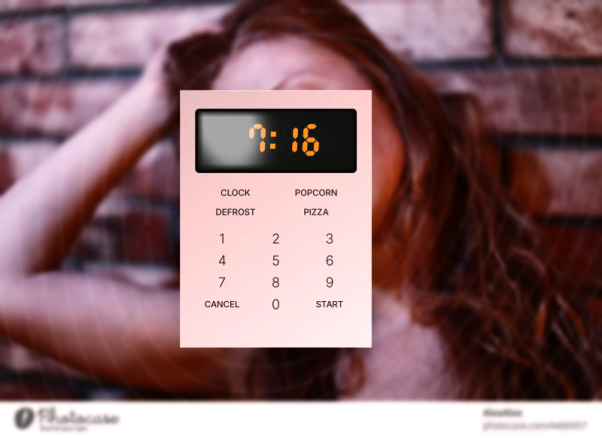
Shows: h=7 m=16
